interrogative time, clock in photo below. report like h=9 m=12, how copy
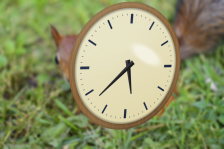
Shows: h=5 m=38
